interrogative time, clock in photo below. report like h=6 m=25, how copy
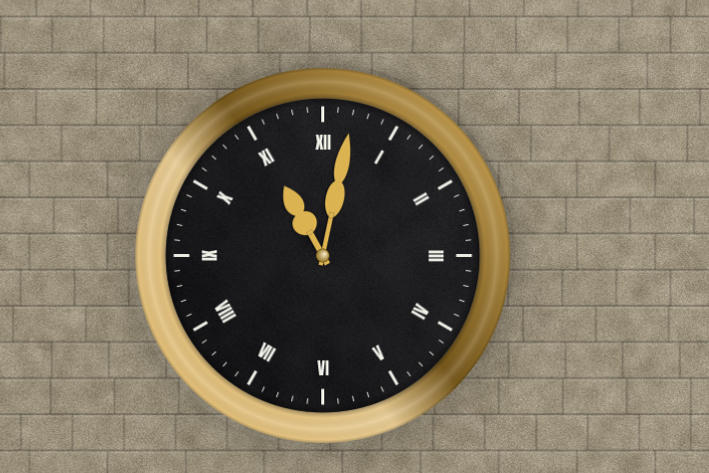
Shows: h=11 m=2
